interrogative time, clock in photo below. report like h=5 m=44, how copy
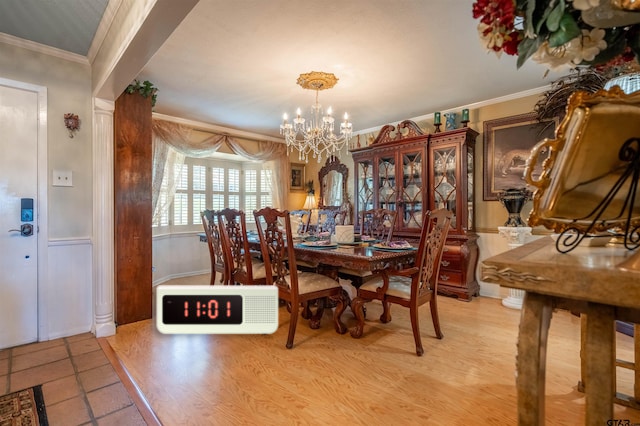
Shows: h=11 m=1
